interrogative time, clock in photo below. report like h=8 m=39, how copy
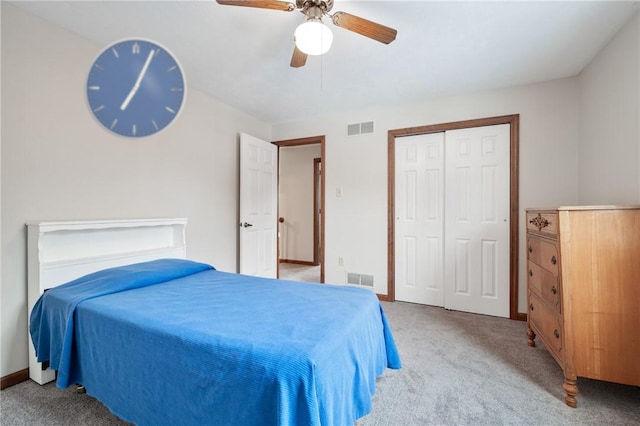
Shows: h=7 m=4
